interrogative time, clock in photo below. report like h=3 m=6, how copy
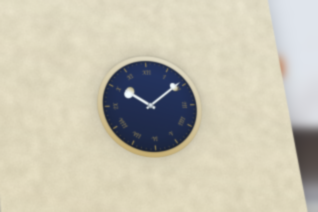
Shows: h=10 m=9
